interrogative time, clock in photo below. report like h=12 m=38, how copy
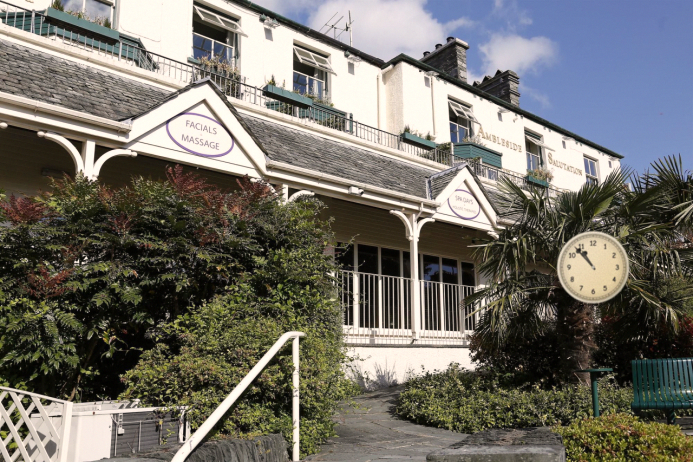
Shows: h=10 m=53
